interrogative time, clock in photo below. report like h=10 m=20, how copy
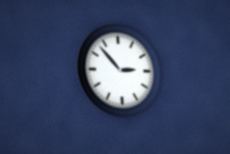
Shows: h=2 m=53
